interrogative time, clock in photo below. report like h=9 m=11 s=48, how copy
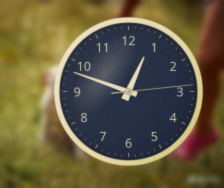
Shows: h=12 m=48 s=14
